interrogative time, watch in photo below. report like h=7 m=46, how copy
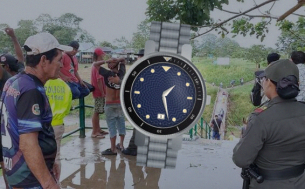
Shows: h=1 m=27
